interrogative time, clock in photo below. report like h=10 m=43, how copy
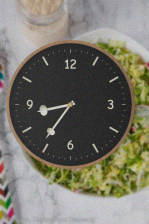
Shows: h=8 m=36
